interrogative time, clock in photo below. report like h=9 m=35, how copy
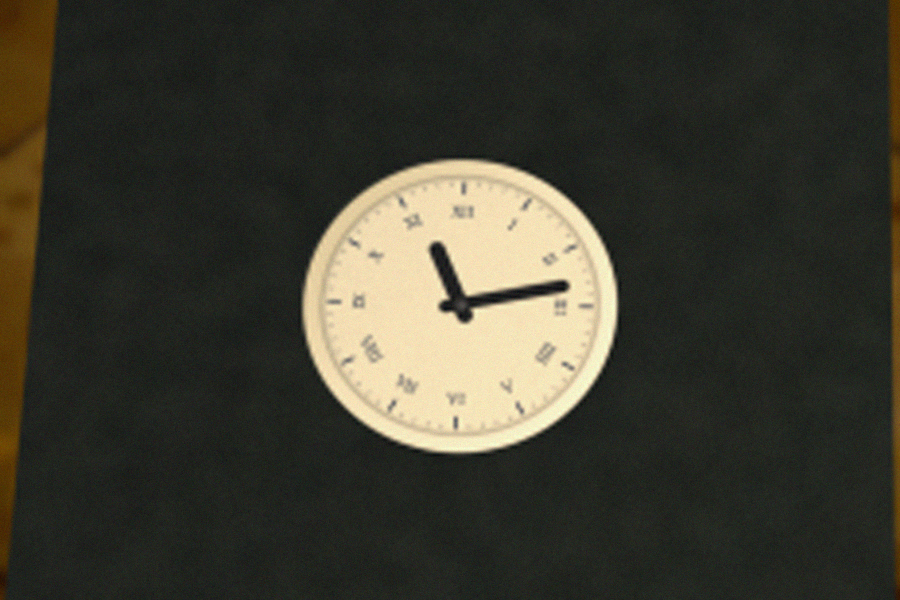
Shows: h=11 m=13
